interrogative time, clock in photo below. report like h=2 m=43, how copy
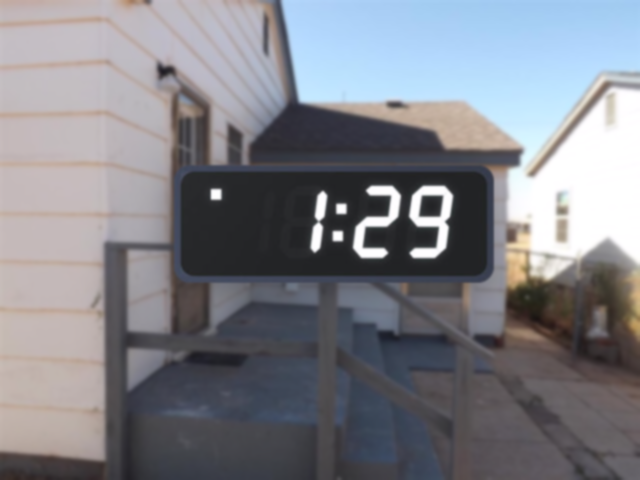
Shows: h=1 m=29
